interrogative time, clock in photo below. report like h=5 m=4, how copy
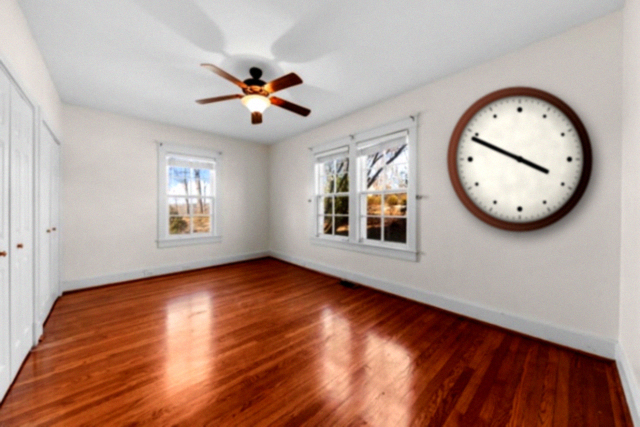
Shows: h=3 m=49
